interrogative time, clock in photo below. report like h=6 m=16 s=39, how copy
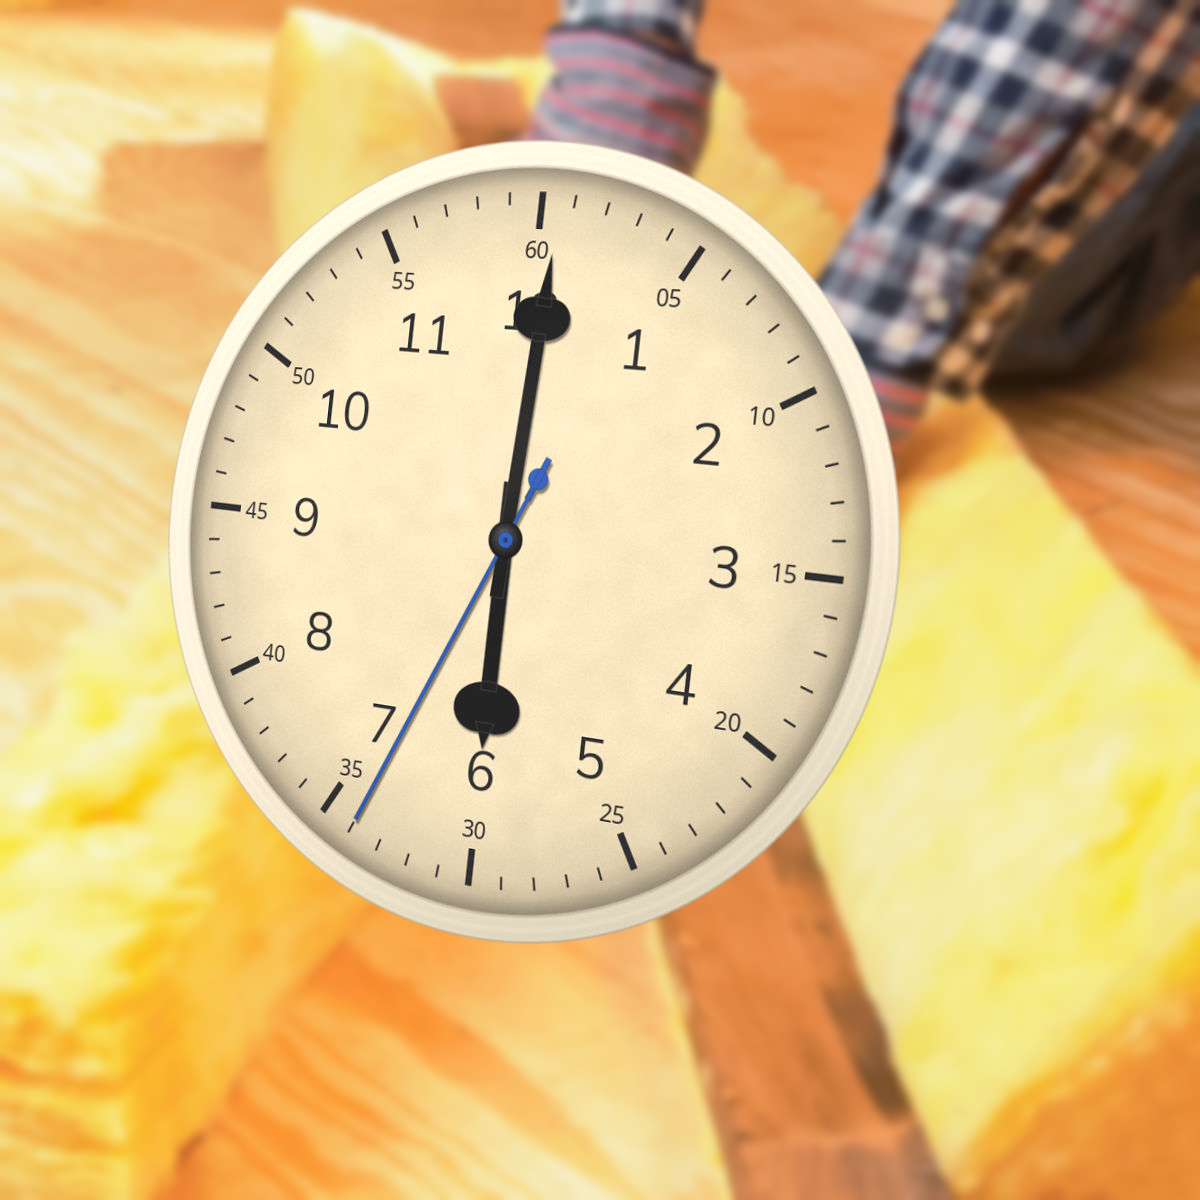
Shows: h=6 m=0 s=34
